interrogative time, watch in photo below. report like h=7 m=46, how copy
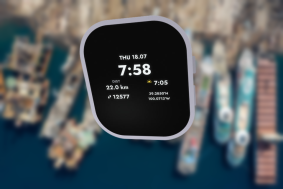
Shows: h=7 m=58
